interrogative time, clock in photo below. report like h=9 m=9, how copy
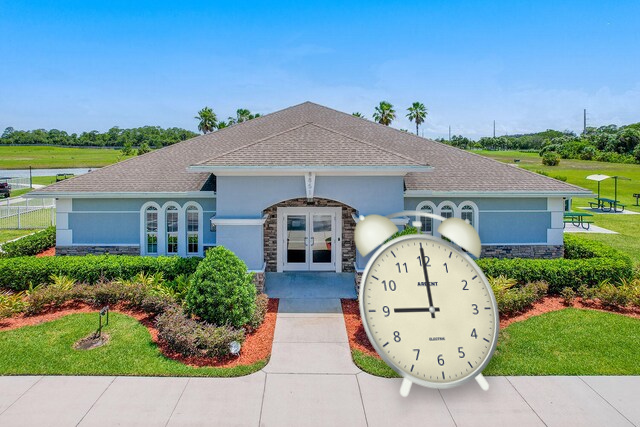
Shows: h=9 m=0
